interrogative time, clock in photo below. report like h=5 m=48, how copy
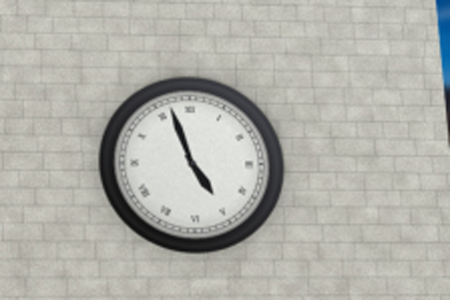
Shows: h=4 m=57
